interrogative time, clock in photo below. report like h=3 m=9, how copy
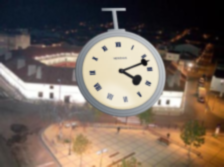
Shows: h=4 m=12
